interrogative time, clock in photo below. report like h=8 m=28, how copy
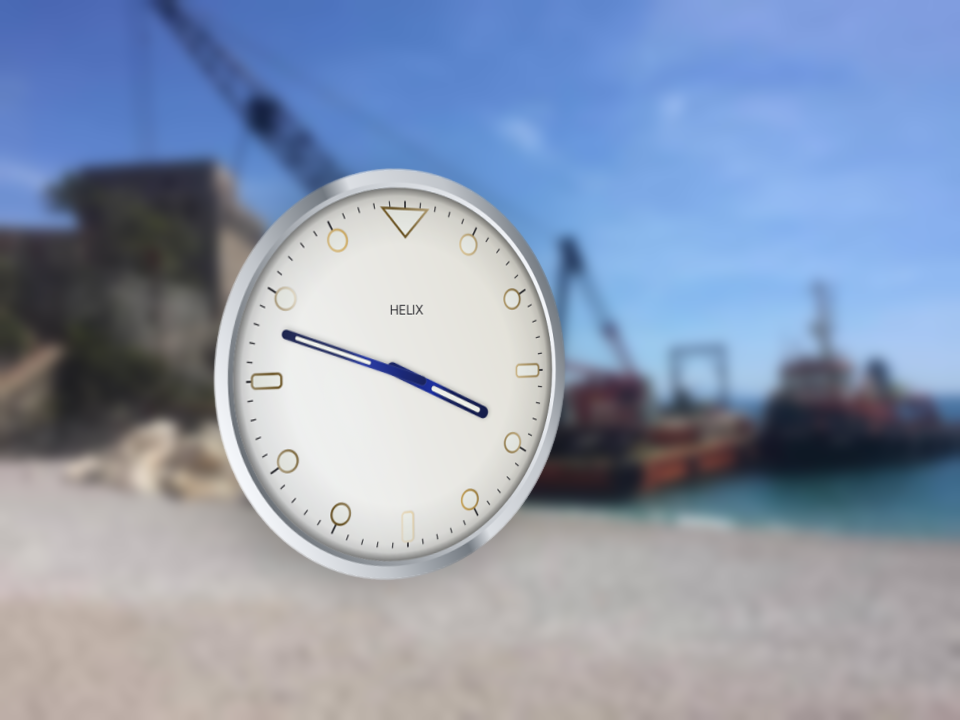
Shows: h=3 m=48
